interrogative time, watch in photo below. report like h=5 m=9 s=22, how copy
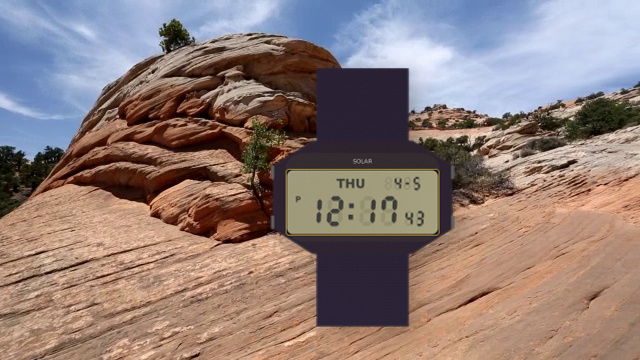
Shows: h=12 m=17 s=43
